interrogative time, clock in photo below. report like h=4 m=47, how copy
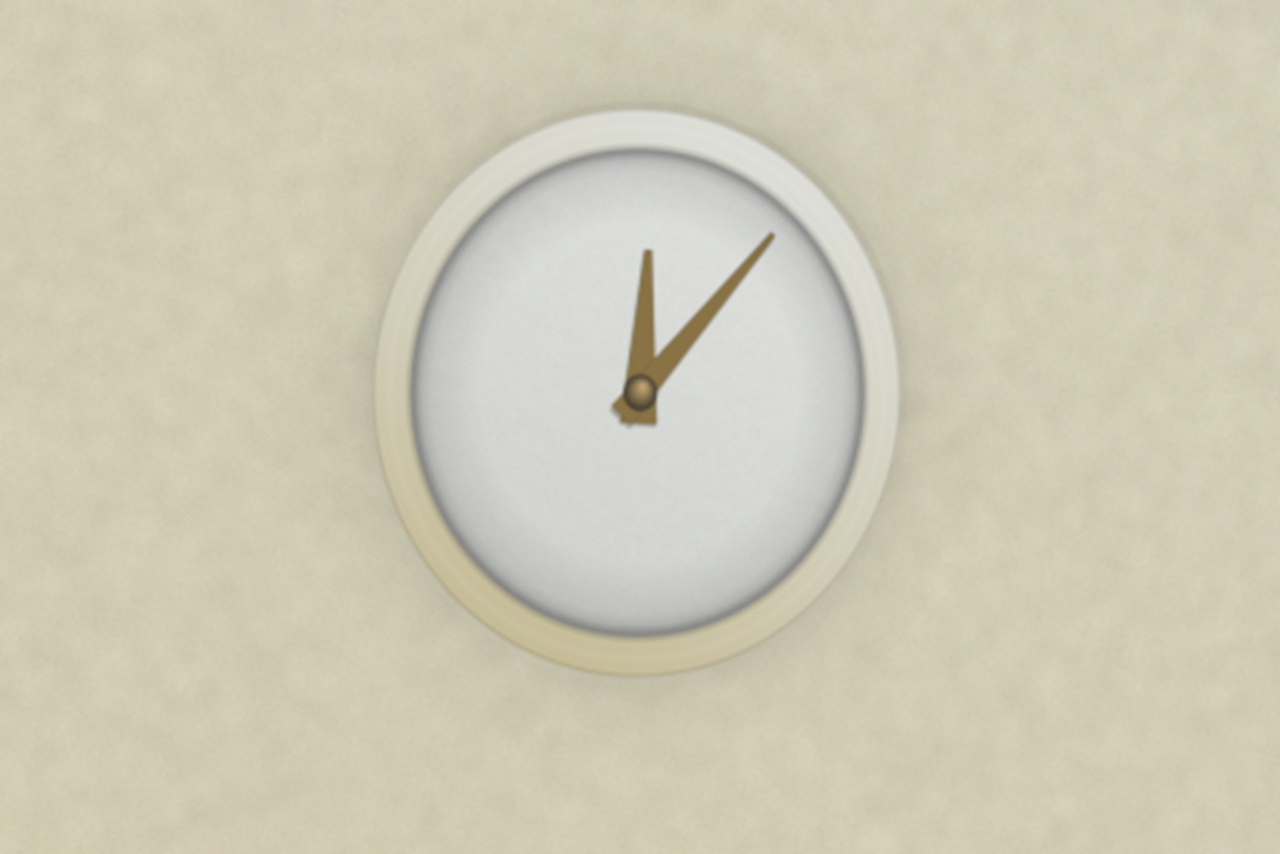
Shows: h=12 m=7
